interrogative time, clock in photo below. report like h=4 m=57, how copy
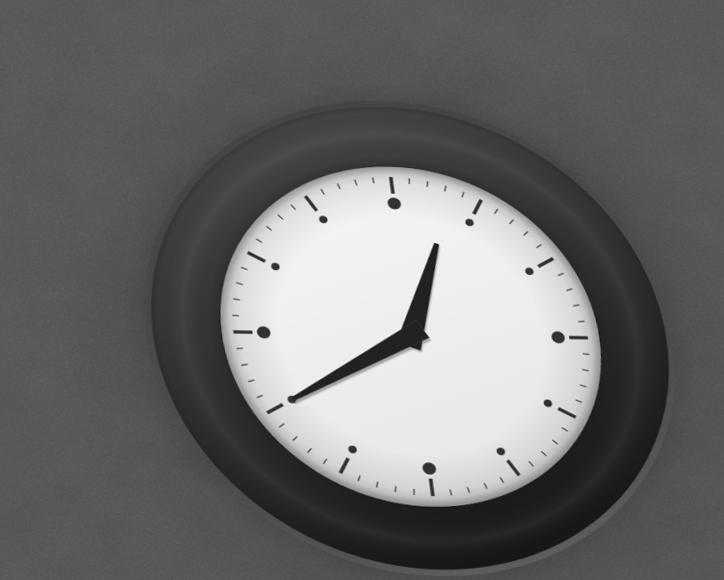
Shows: h=12 m=40
